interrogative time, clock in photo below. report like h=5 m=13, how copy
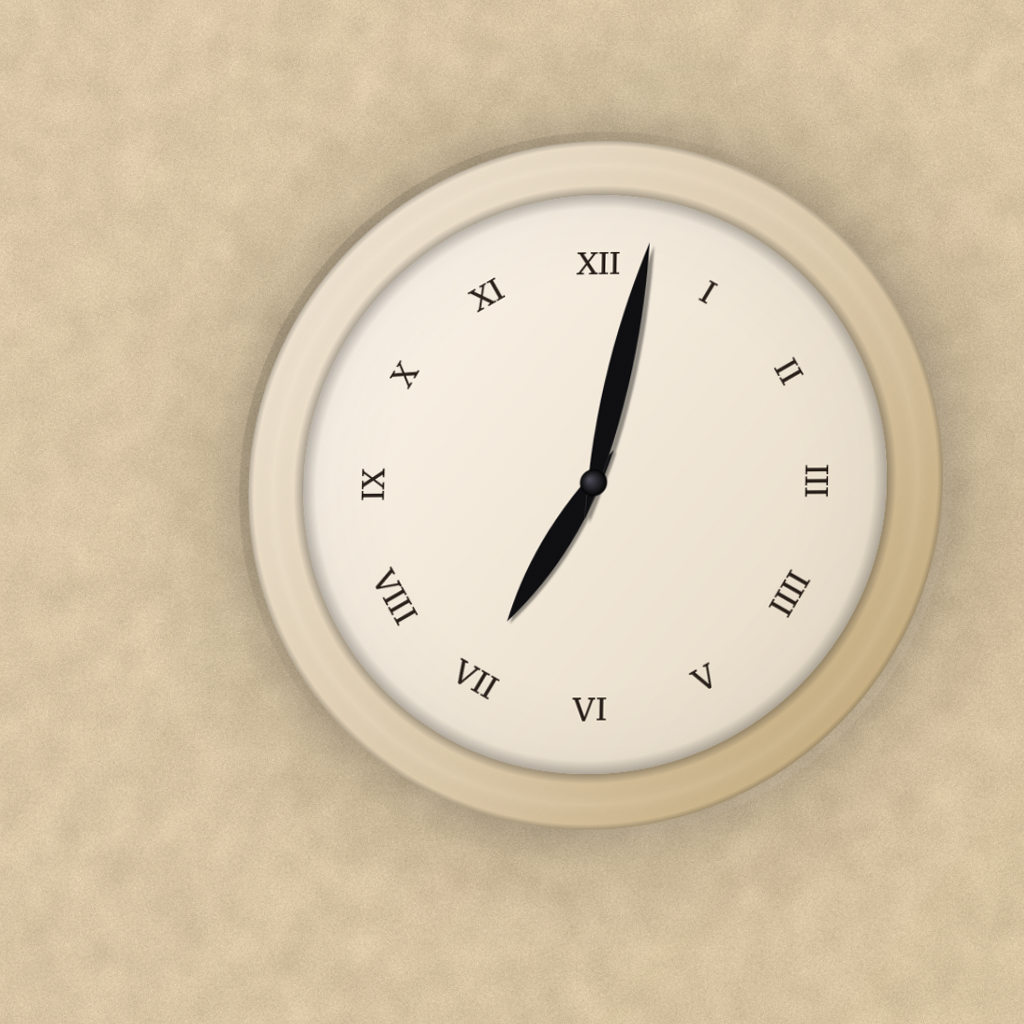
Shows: h=7 m=2
